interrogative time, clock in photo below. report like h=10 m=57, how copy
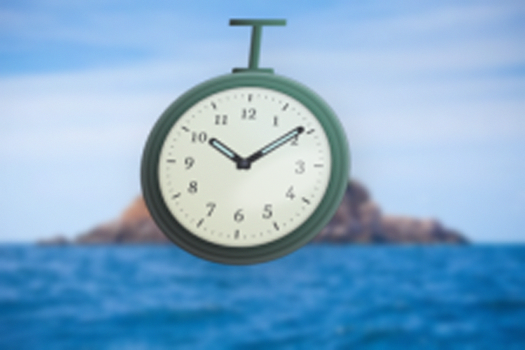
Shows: h=10 m=9
